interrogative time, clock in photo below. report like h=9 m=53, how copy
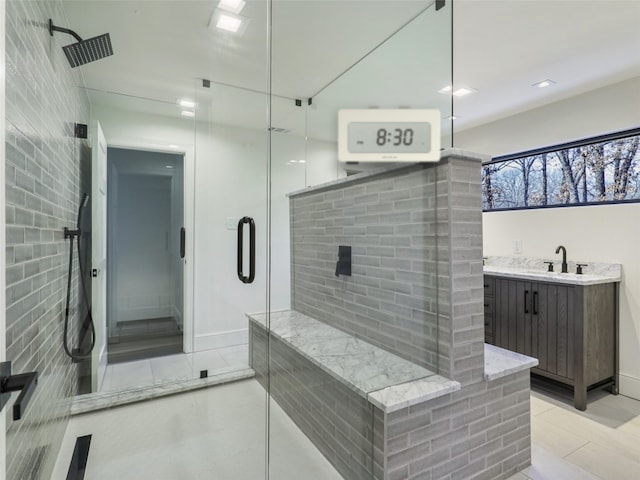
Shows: h=8 m=30
